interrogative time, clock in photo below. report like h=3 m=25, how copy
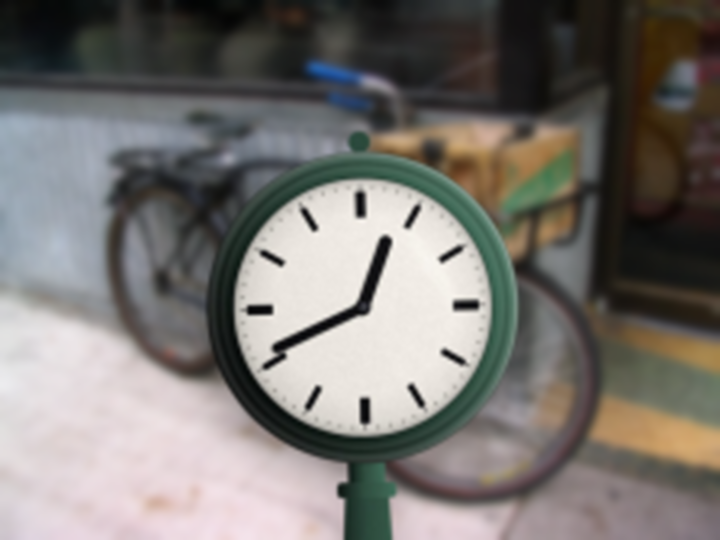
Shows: h=12 m=41
